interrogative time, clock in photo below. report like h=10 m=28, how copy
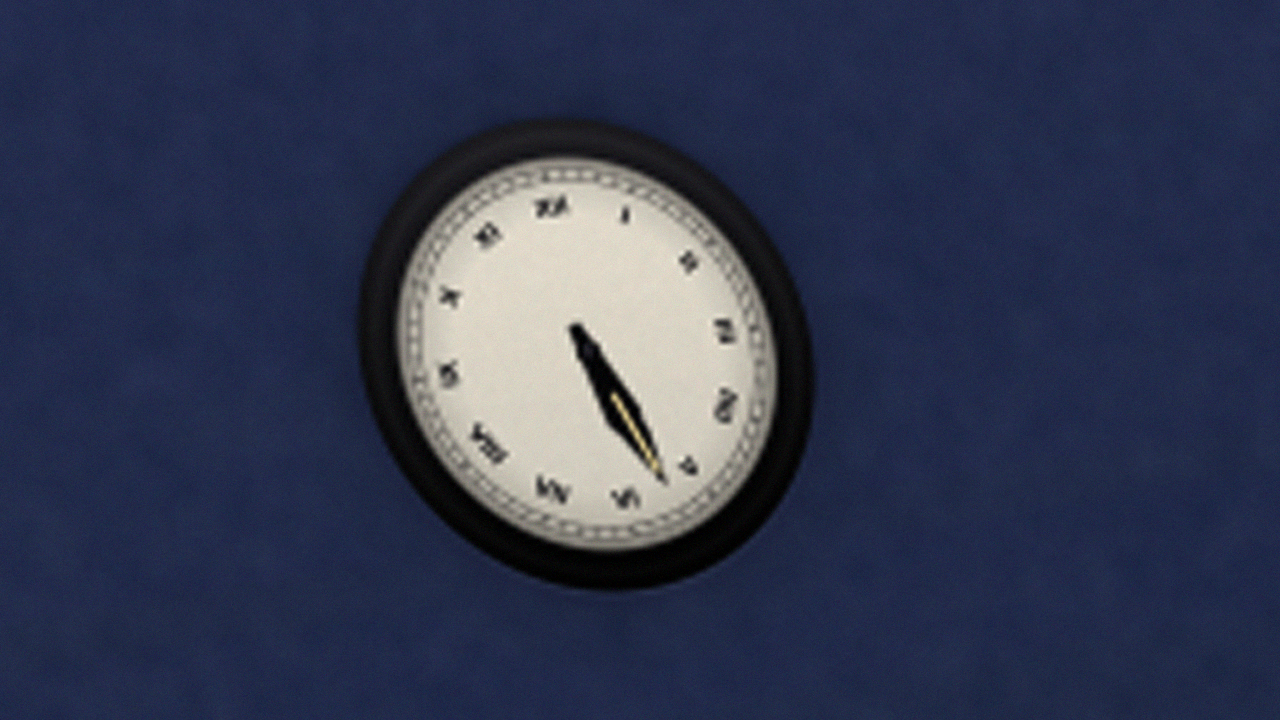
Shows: h=5 m=27
